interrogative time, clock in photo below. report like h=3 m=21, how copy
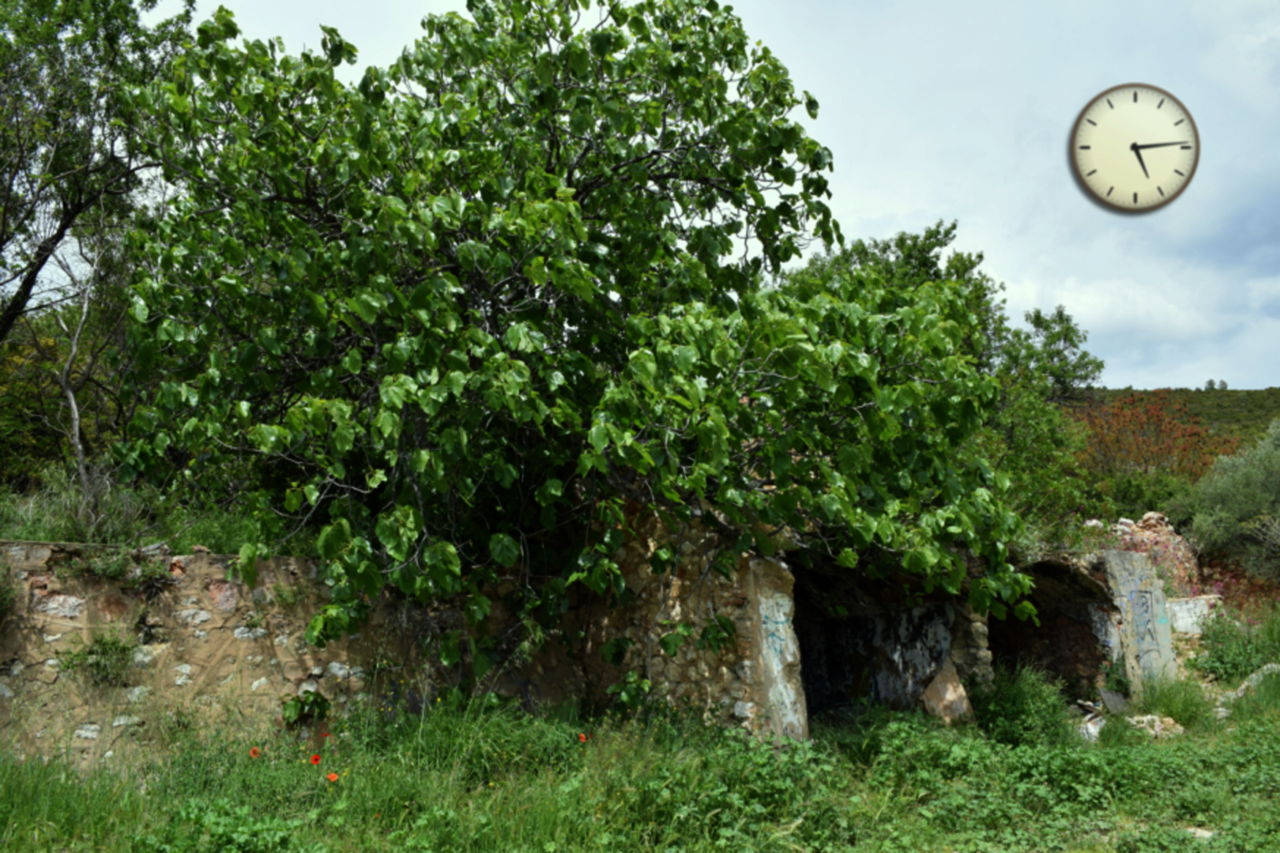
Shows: h=5 m=14
